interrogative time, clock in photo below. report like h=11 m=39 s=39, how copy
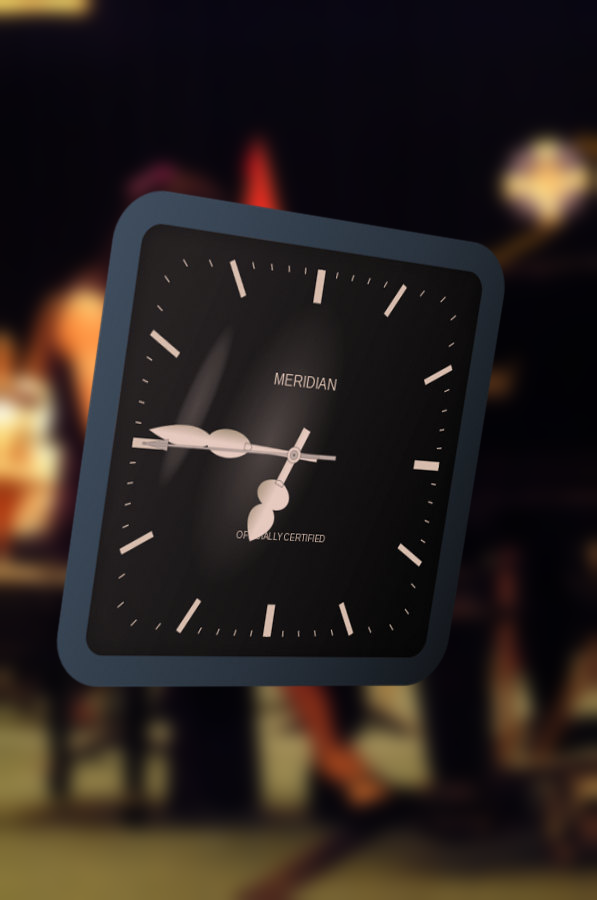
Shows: h=6 m=45 s=45
